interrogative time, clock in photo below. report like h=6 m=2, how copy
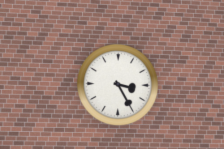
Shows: h=3 m=25
